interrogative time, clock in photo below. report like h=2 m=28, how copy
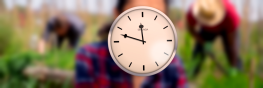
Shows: h=11 m=48
